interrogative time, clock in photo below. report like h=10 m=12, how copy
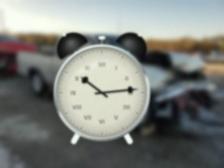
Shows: h=10 m=14
